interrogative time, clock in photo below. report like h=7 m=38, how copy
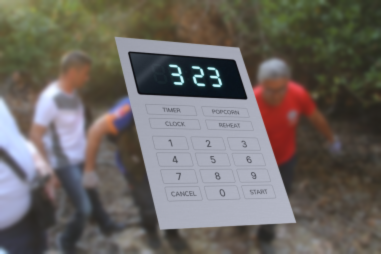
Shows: h=3 m=23
